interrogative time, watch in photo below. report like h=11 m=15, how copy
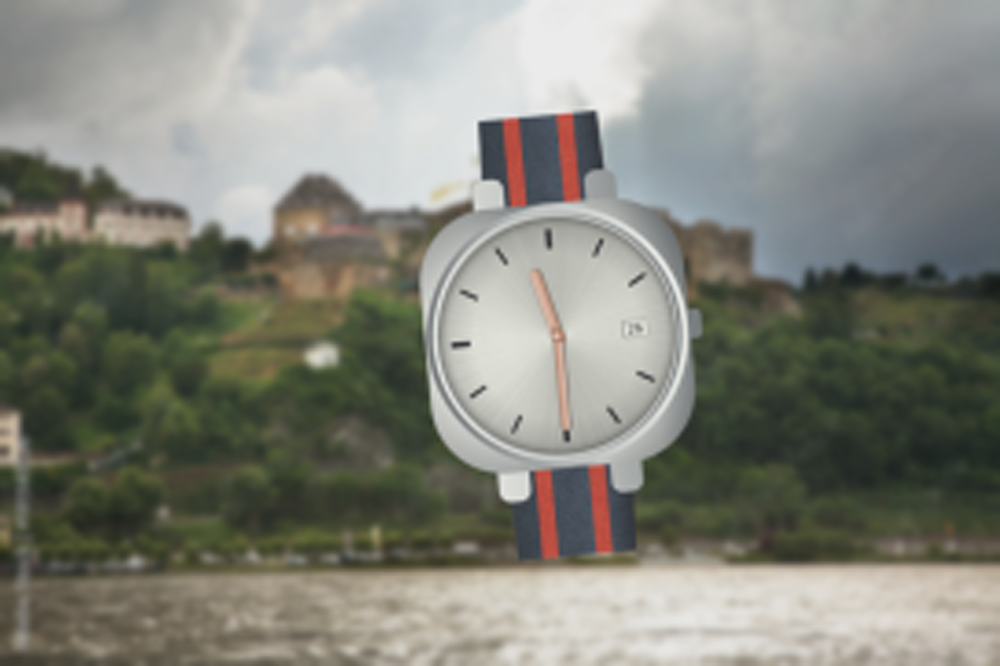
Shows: h=11 m=30
